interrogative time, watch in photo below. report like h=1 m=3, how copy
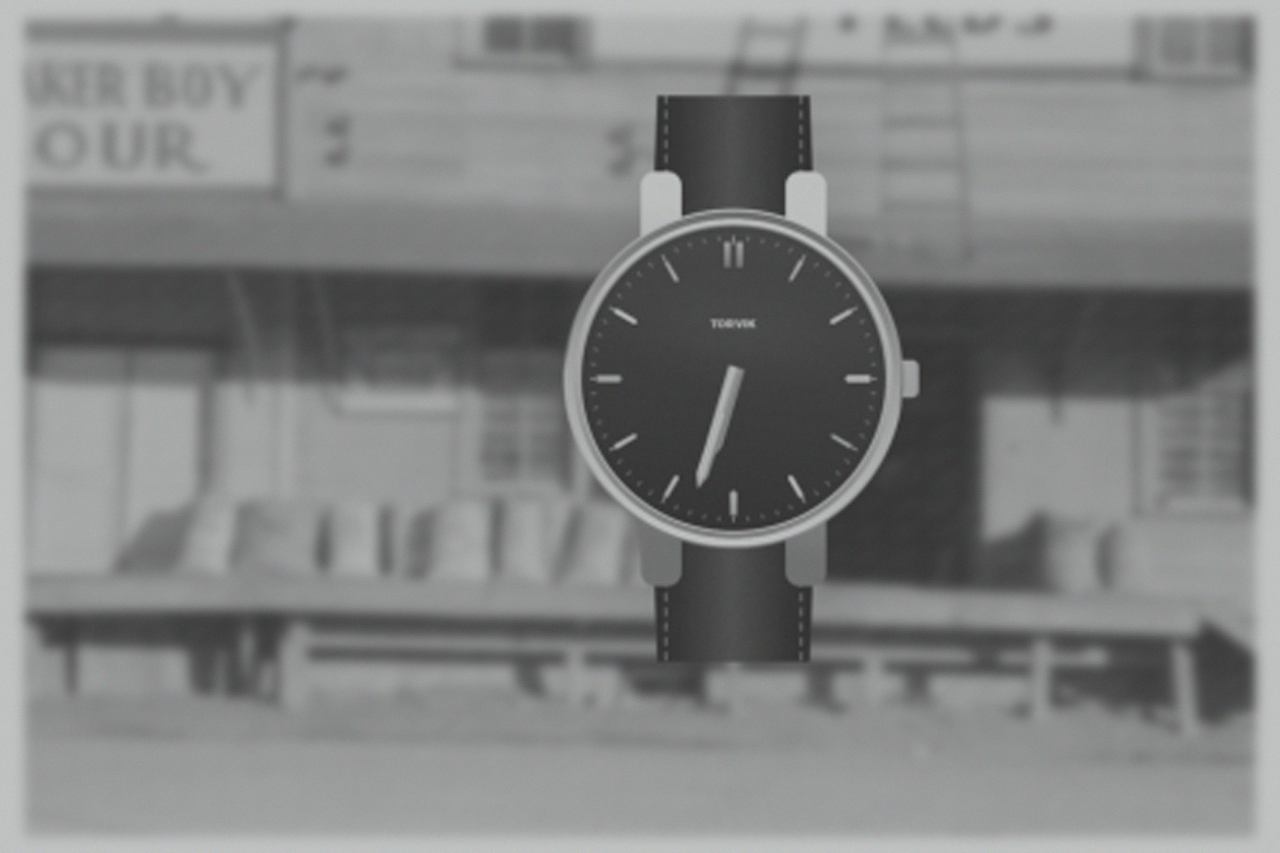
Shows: h=6 m=33
